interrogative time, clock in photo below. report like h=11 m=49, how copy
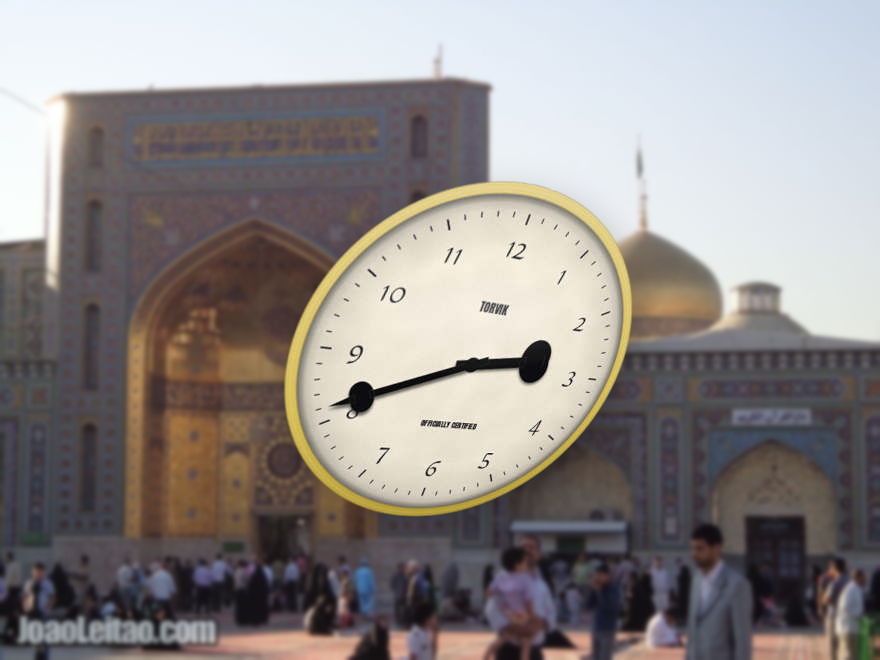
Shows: h=2 m=41
